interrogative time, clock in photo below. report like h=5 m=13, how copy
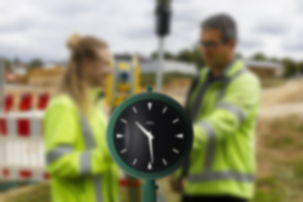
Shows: h=10 m=29
